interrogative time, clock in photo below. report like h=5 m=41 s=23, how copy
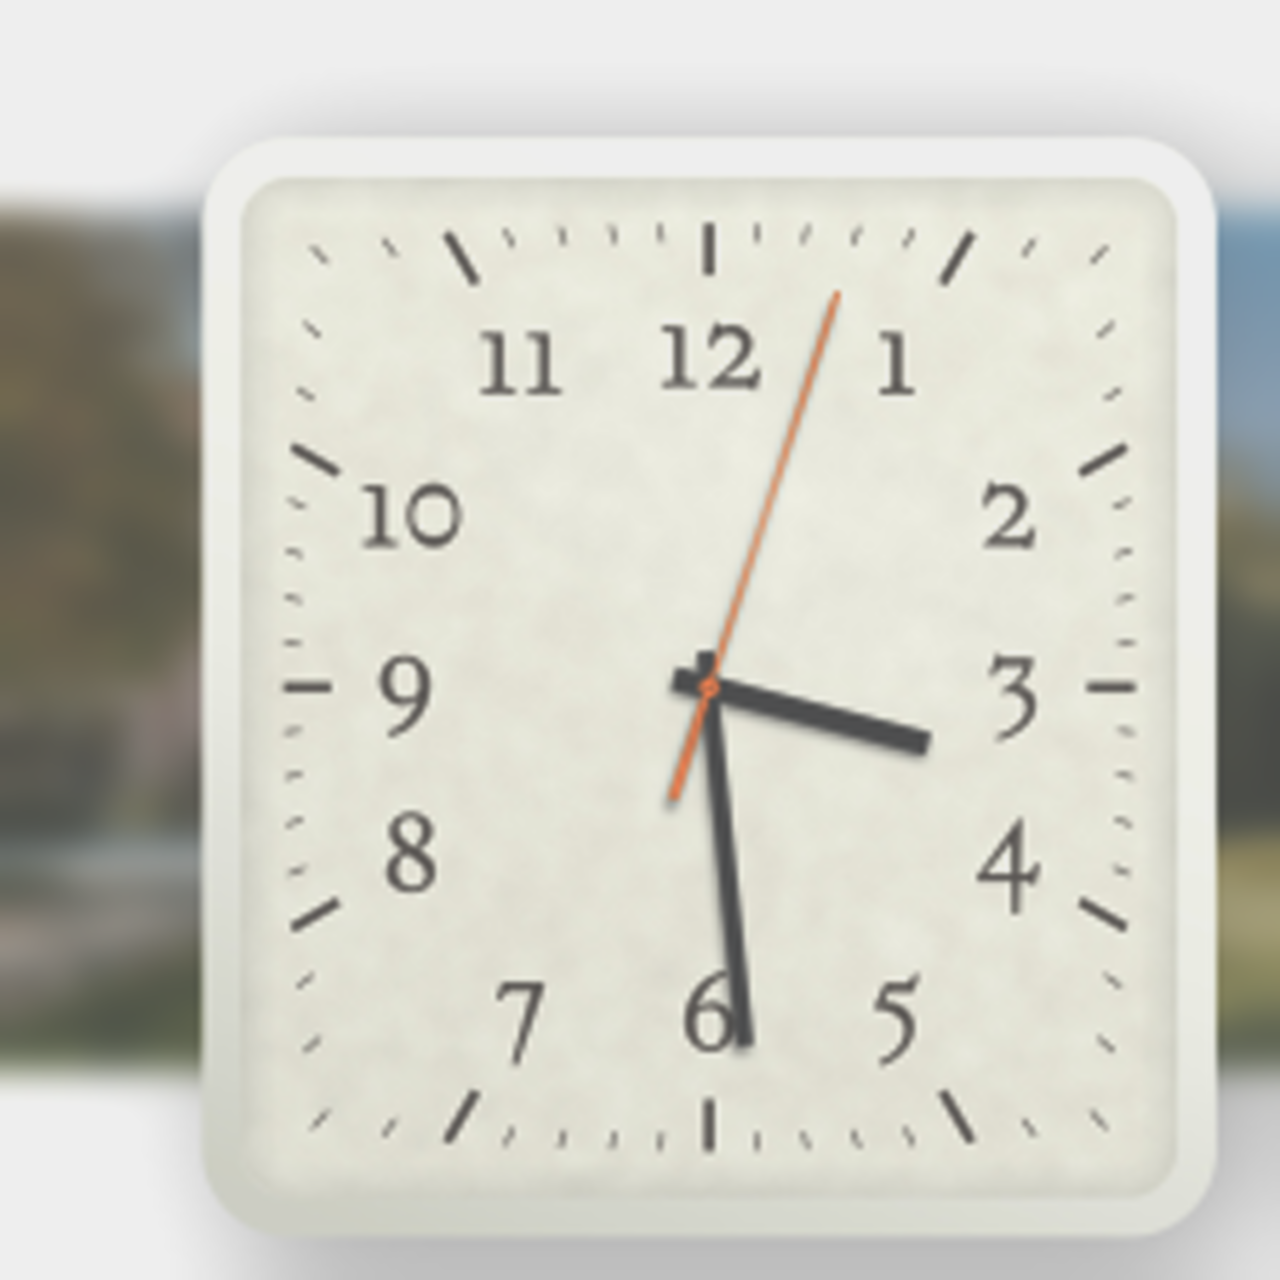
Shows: h=3 m=29 s=3
